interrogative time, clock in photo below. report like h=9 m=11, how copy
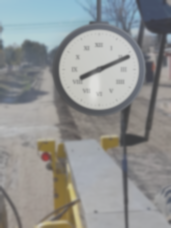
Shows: h=8 m=11
